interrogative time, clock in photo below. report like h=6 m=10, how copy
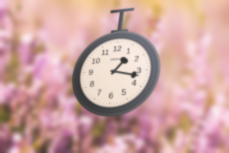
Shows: h=1 m=17
